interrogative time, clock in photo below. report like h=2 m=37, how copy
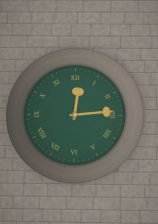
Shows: h=12 m=14
